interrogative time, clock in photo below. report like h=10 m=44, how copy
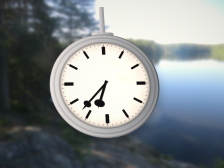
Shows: h=6 m=37
